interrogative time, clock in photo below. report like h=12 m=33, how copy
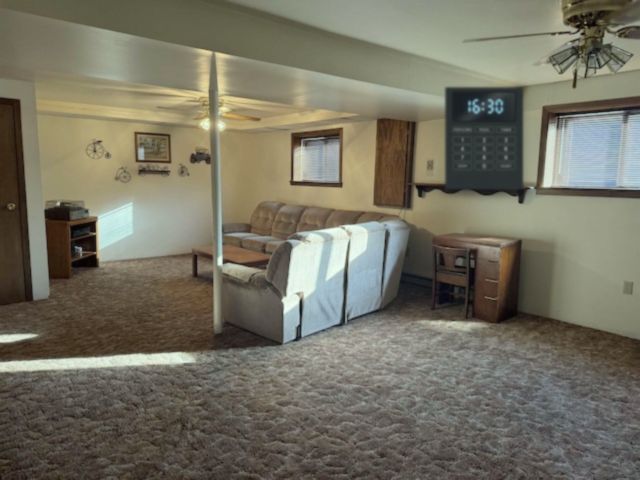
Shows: h=16 m=30
